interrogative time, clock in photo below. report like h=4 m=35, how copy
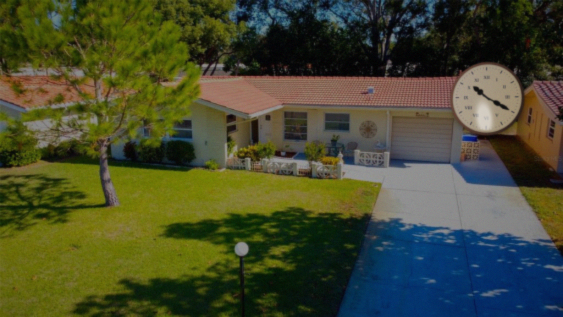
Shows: h=10 m=20
